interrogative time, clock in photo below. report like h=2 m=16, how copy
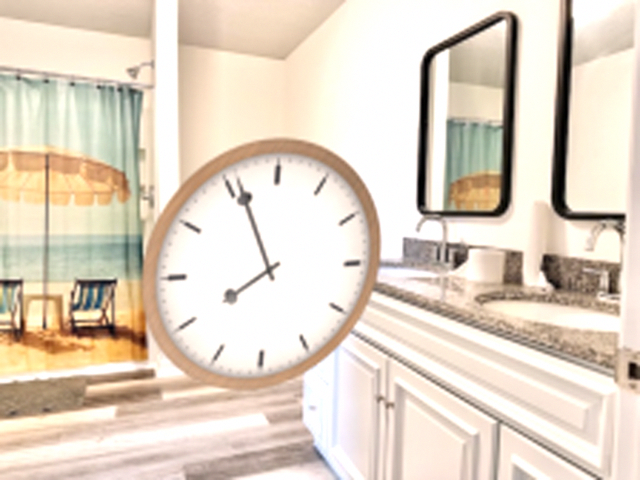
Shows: h=7 m=56
